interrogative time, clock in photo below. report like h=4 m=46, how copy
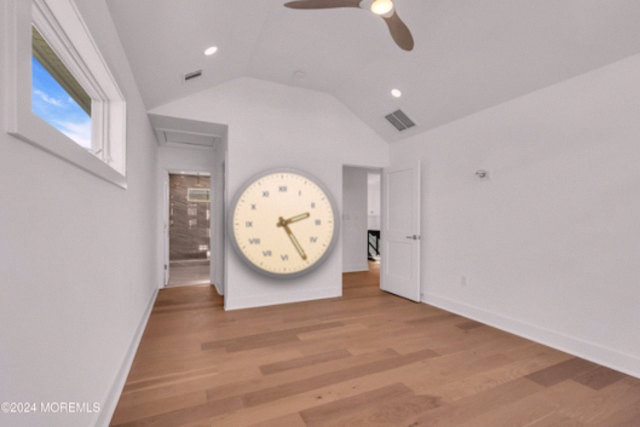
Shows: h=2 m=25
